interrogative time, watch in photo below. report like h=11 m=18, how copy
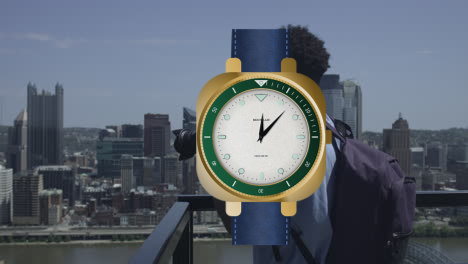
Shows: h=12 m=7
